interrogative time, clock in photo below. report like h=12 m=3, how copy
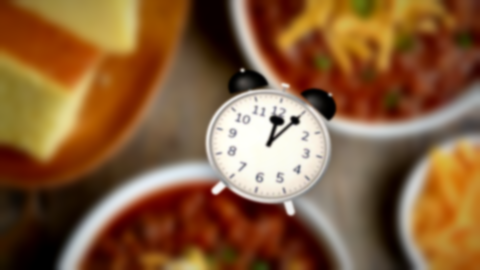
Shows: h=12 m=5
